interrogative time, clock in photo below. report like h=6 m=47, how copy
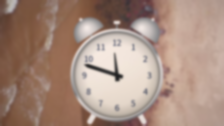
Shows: h=11 m=48
